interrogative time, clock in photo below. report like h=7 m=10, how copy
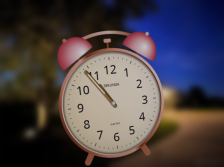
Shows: h=10 m=54
